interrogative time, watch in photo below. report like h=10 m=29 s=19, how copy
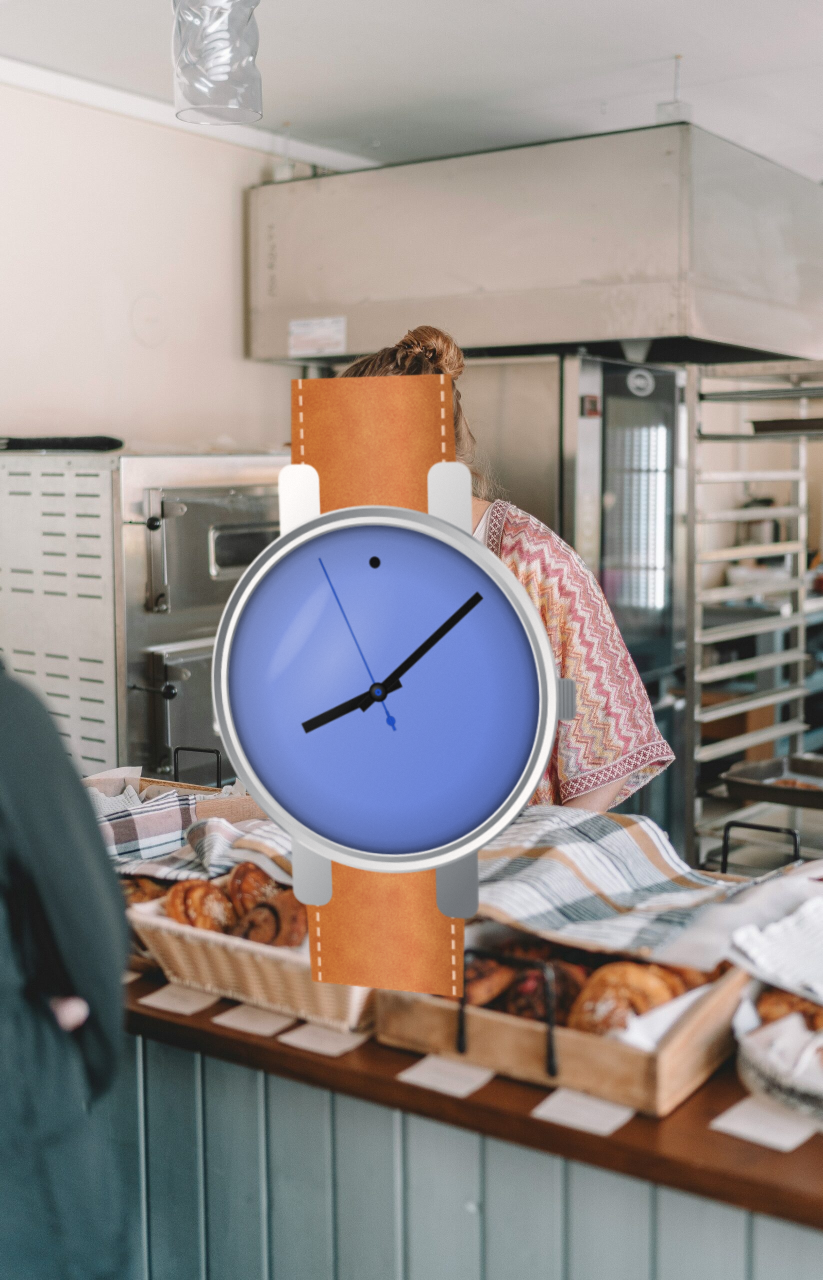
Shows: h=8 m=7 s=56
